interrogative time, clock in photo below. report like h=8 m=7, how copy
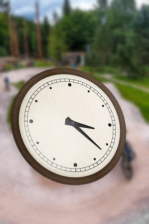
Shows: h=3 m=22
